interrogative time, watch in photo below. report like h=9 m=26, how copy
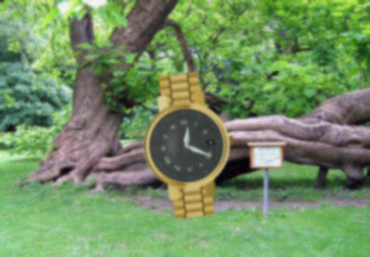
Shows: h=12 m=20
